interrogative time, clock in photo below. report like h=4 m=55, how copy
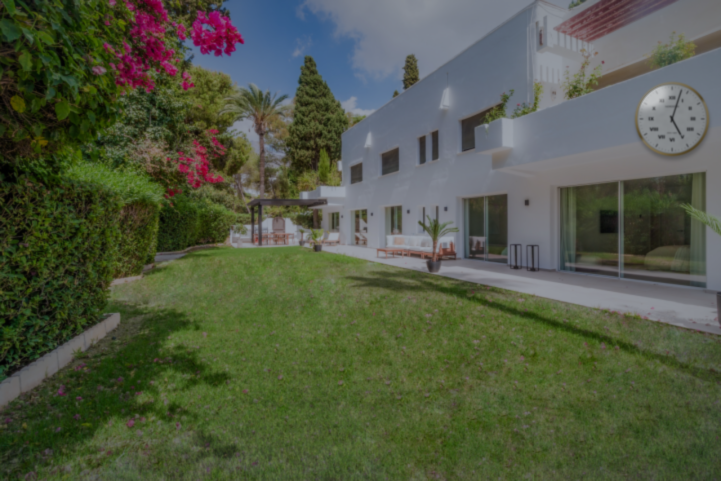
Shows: h=5 m=3
